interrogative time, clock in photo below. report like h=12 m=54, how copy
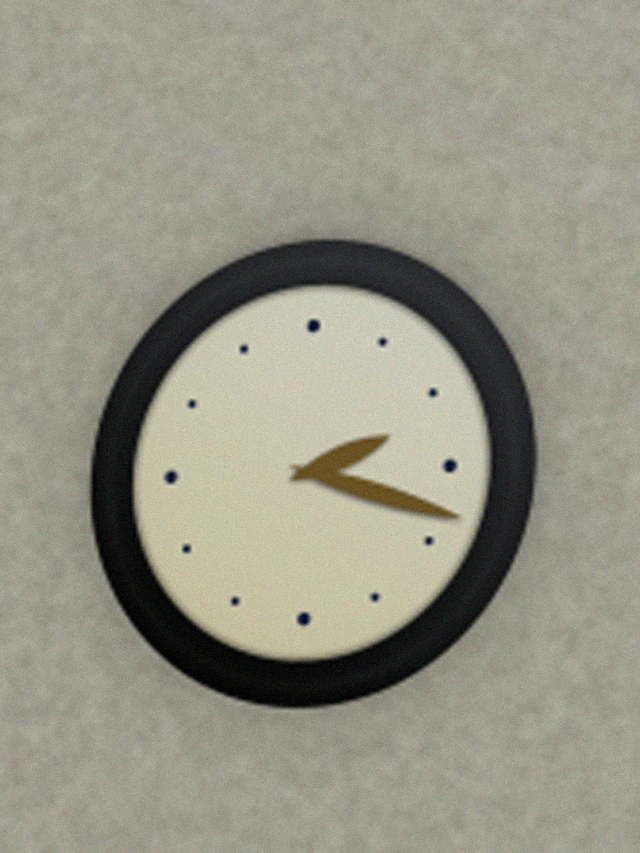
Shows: h=2 m=18
